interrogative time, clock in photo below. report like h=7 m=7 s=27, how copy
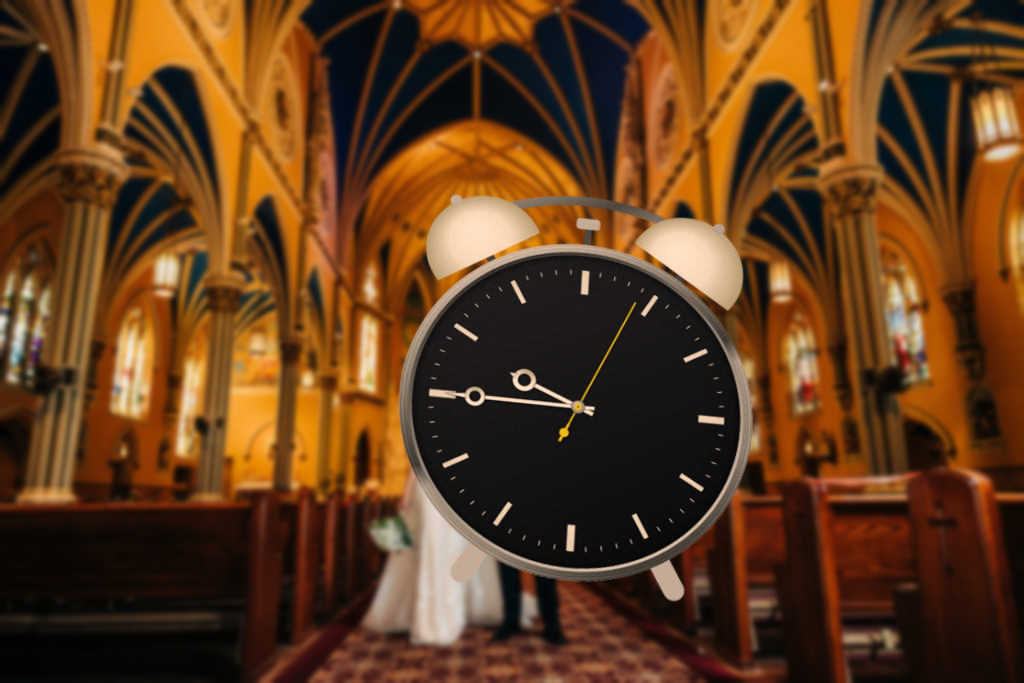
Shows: h=9 m=45 s=4
